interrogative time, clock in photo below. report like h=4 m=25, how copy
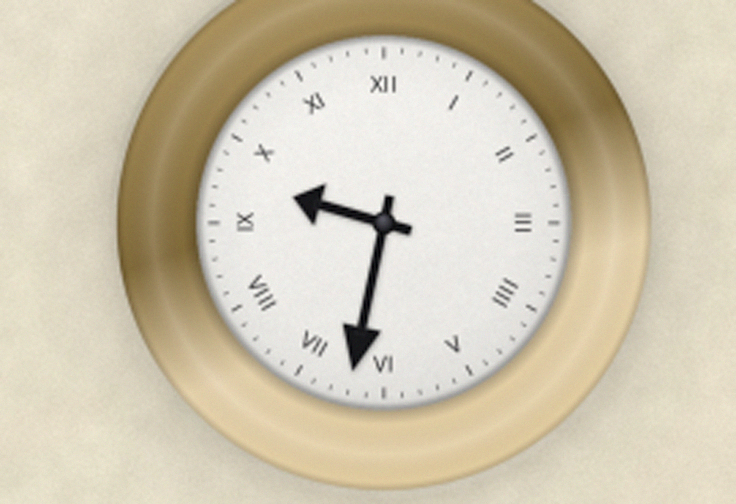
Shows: h=9 m=32
